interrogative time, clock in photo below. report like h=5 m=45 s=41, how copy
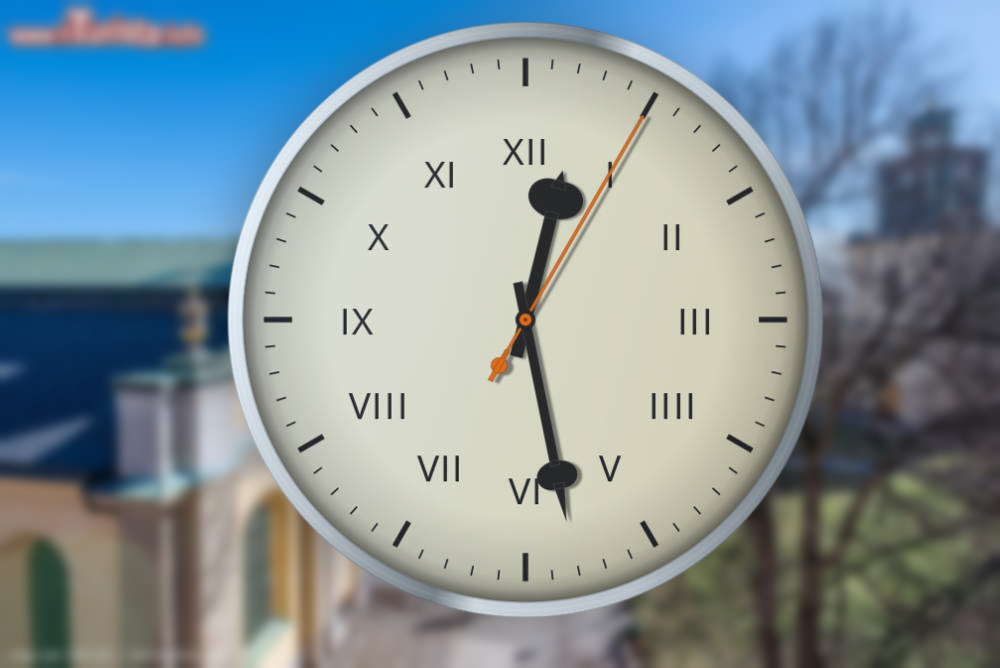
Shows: h=12 m=28 s=5
